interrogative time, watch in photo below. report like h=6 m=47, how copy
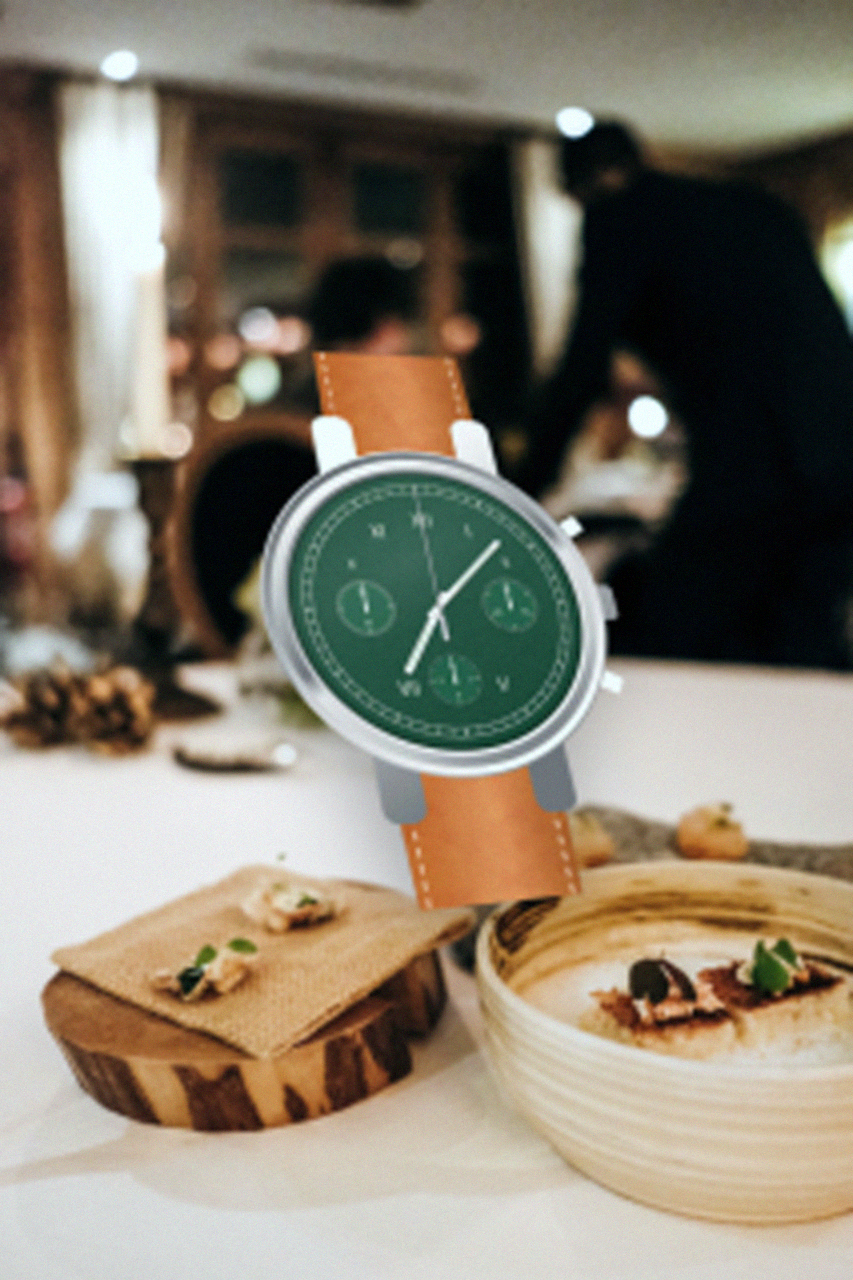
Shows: h=7 m=8
